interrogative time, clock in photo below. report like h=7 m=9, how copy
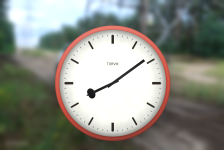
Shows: h=8 m=9
